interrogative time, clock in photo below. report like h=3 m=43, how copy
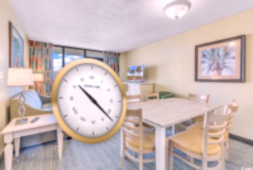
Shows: h=10 m=22
